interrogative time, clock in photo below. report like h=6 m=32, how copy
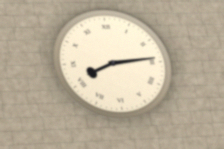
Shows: h=8 m=14
